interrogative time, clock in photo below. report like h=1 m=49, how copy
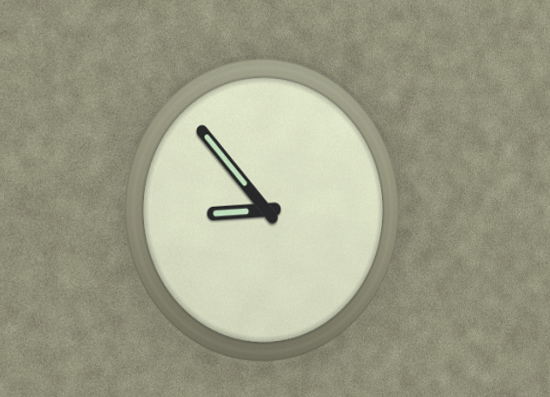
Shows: h=8 m=53
